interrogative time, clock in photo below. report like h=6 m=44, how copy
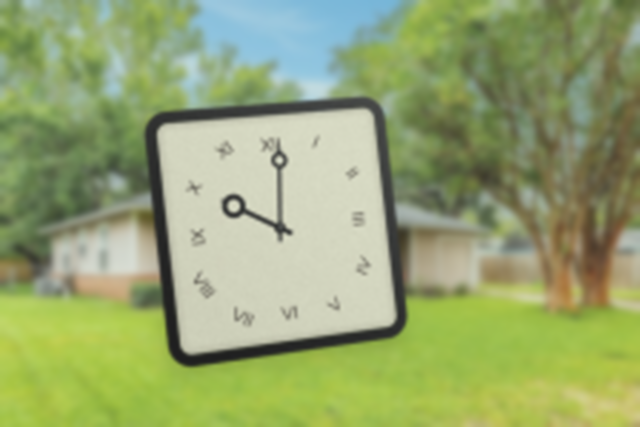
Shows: h=10 m=1
